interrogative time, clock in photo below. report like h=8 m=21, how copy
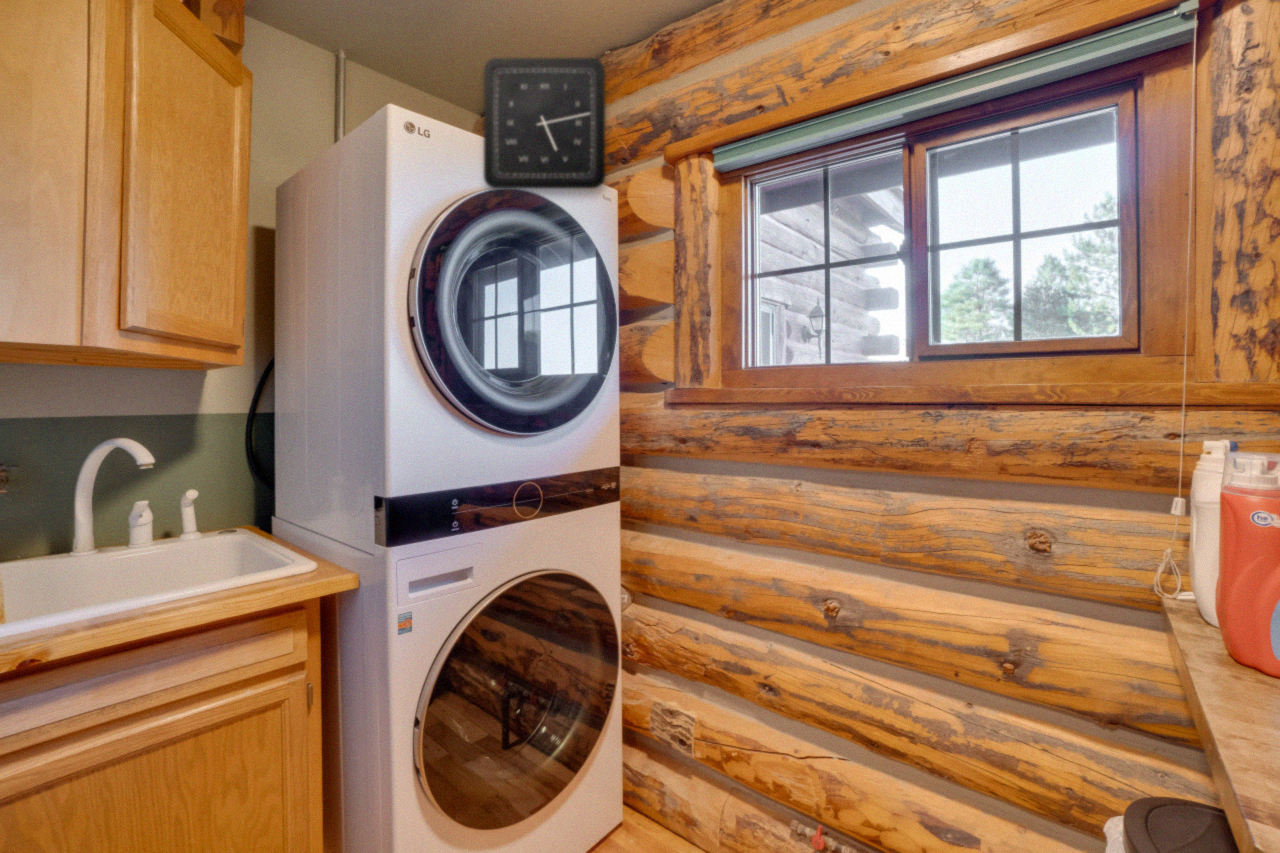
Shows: h=5 m=13
